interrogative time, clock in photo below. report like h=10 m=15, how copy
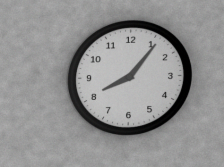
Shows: h=8 m=6
